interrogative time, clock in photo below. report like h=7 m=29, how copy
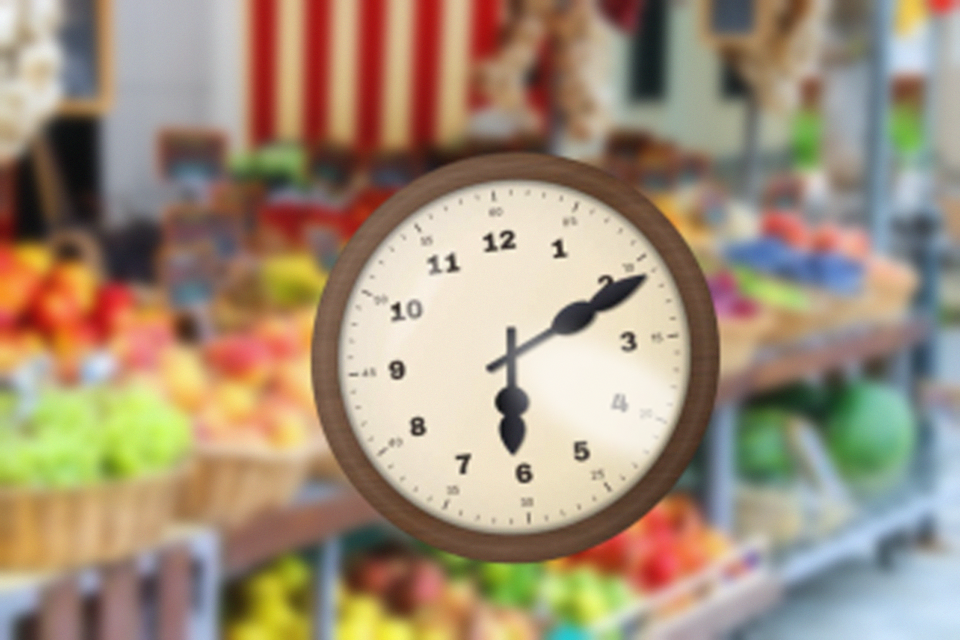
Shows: h=6 m=11
